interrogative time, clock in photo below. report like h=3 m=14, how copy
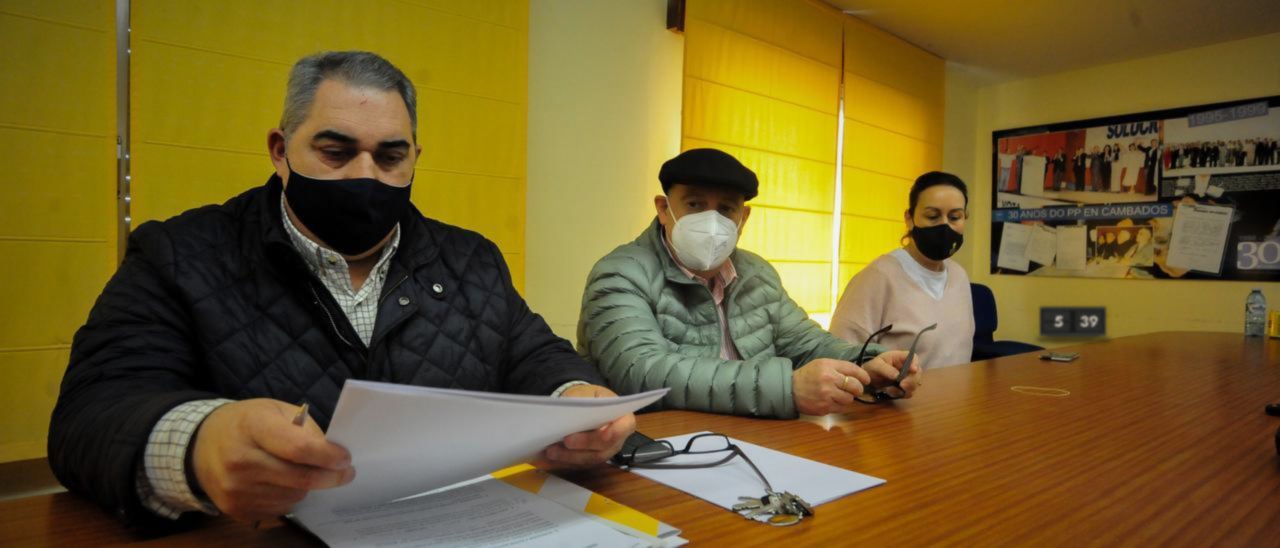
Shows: h=5 m=39
